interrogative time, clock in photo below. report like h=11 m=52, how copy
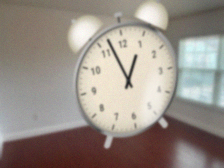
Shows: h=12 m=57
